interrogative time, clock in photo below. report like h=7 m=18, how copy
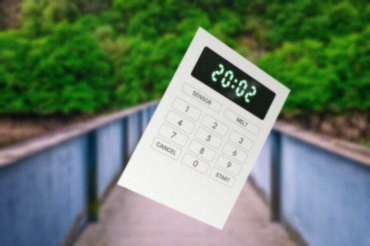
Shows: h=20 m=2
